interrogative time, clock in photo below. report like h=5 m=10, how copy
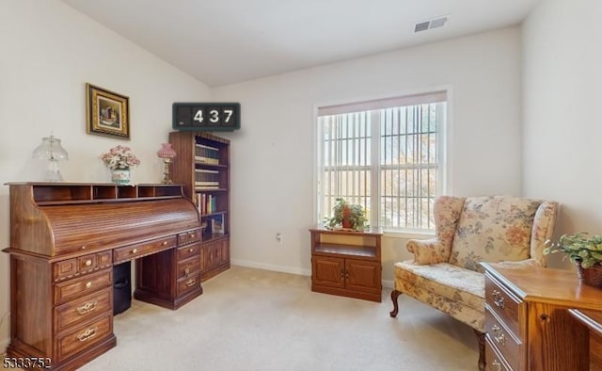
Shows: h=4 m=37
